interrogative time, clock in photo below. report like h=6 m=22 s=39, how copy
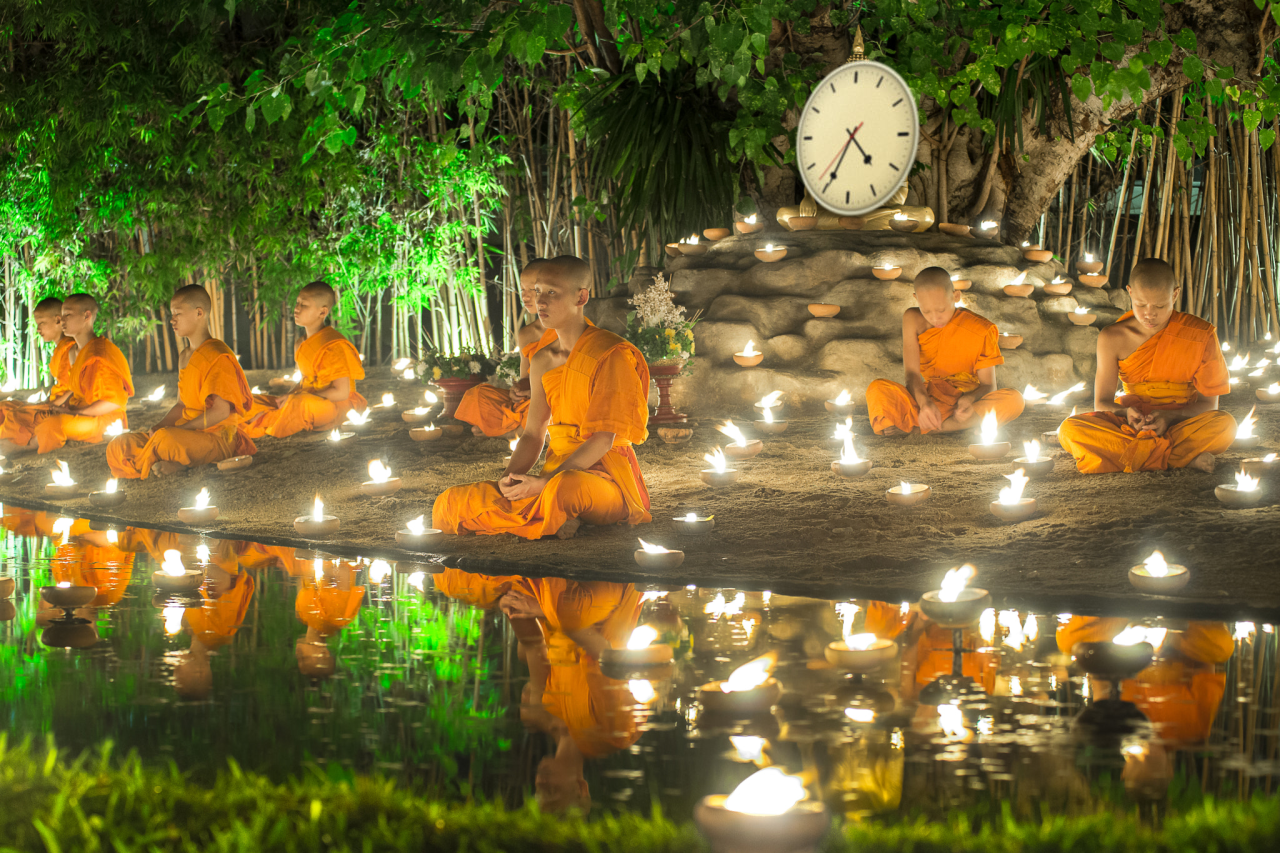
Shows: h=4 m=34 s=37
